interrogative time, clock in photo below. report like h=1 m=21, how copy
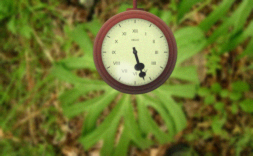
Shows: h=5 m=27
